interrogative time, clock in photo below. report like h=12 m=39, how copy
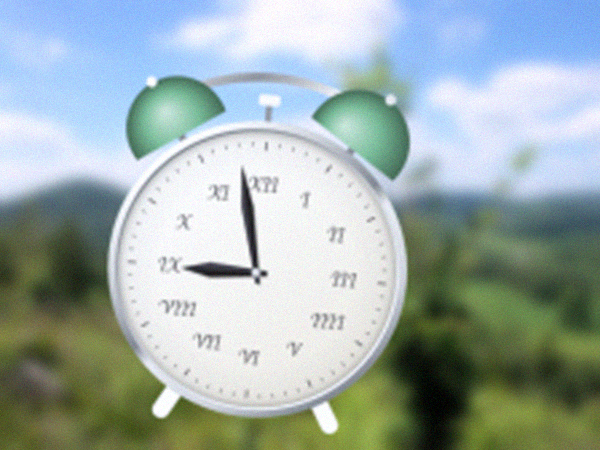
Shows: h=8 m=58
